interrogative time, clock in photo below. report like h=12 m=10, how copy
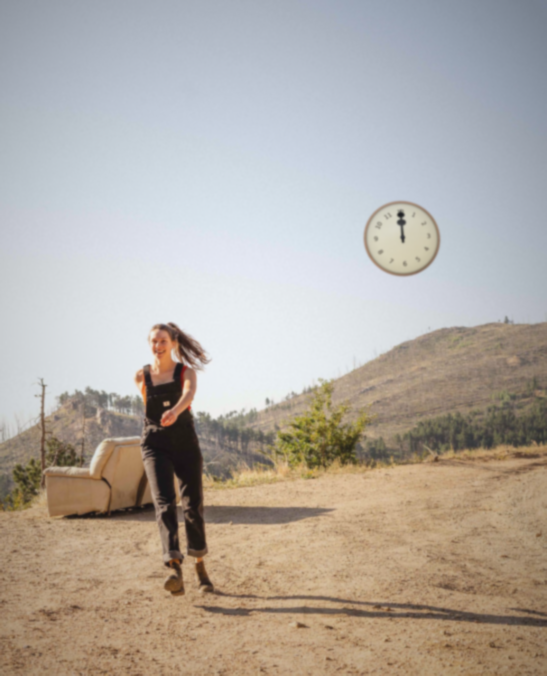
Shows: h=12 m=0
